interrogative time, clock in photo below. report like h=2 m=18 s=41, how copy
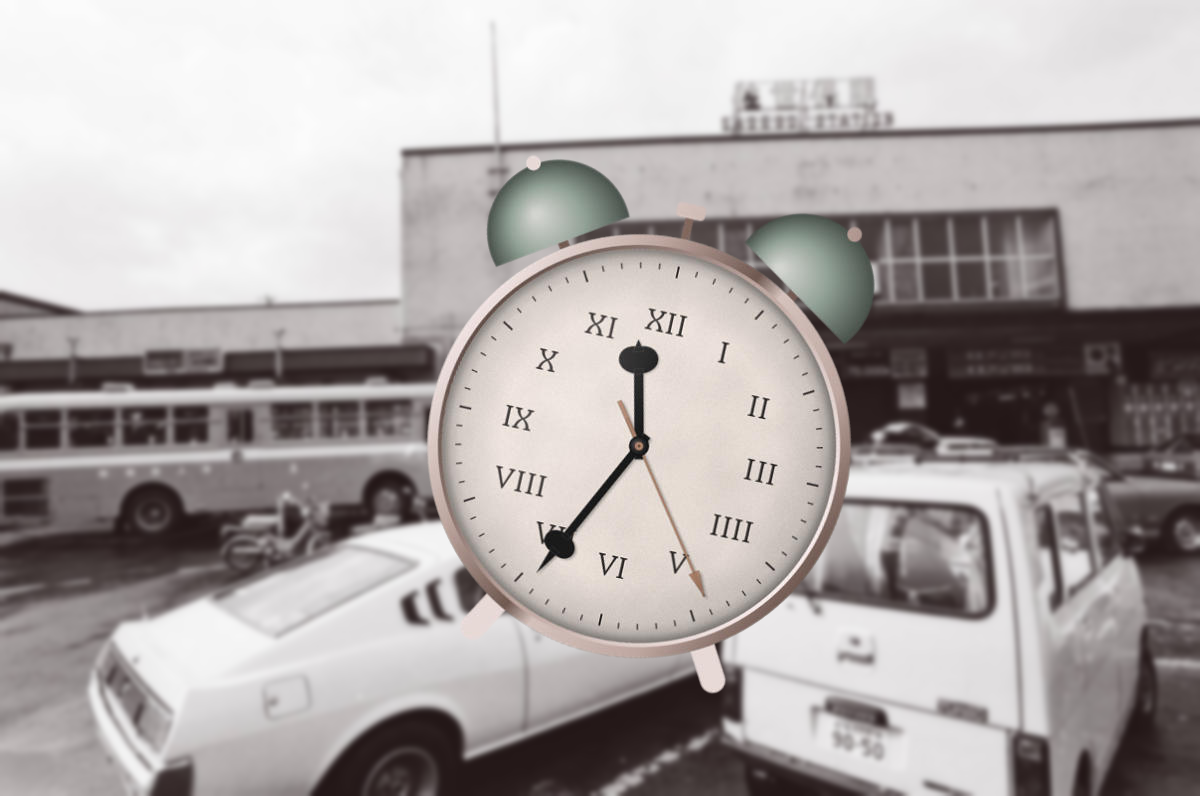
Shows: h=11 m=34 s=24
